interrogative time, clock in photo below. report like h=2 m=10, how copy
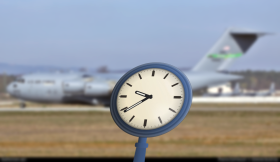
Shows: h=9 m=39
